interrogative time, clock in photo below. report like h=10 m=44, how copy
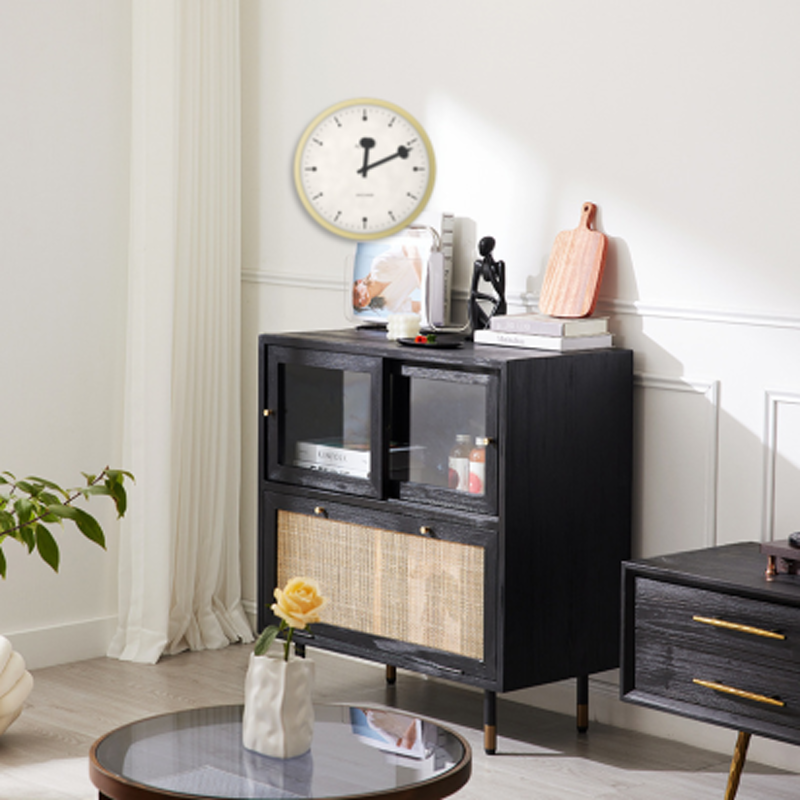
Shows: h=12 m=11
